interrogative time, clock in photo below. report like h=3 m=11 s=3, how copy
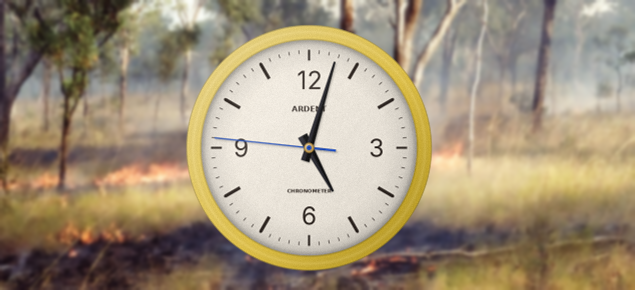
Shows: h=5 m=2 s=46
